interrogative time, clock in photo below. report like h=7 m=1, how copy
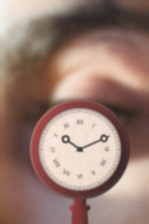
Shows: h=10 m=11
